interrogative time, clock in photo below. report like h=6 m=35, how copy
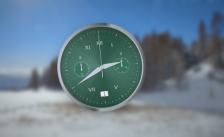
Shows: h=2 m=40
